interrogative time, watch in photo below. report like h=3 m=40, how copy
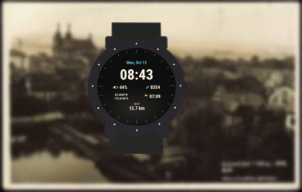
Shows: h=8 m=43
